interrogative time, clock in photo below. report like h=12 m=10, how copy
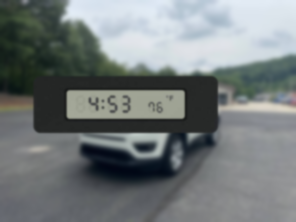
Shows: h=4 m=53
